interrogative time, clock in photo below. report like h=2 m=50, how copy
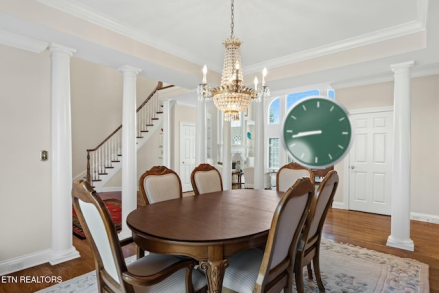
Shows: h=8 m=43
